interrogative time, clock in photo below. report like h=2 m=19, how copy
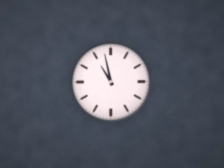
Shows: h=10 m=58
